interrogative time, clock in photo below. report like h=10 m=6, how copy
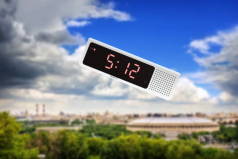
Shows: h=5 m=12
